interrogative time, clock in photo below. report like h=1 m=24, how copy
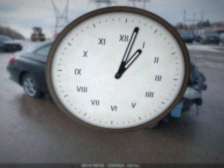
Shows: h=1 m=2
